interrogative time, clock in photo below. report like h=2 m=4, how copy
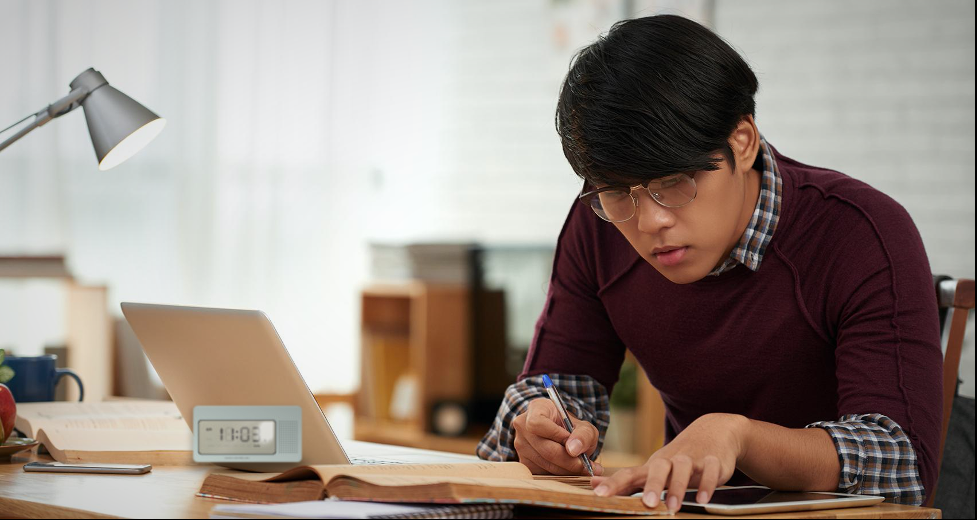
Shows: h=11 m=3
